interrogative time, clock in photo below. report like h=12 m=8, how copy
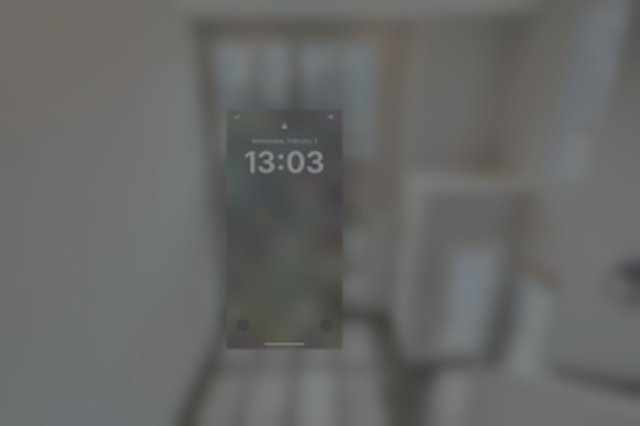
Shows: h=13 m=3
